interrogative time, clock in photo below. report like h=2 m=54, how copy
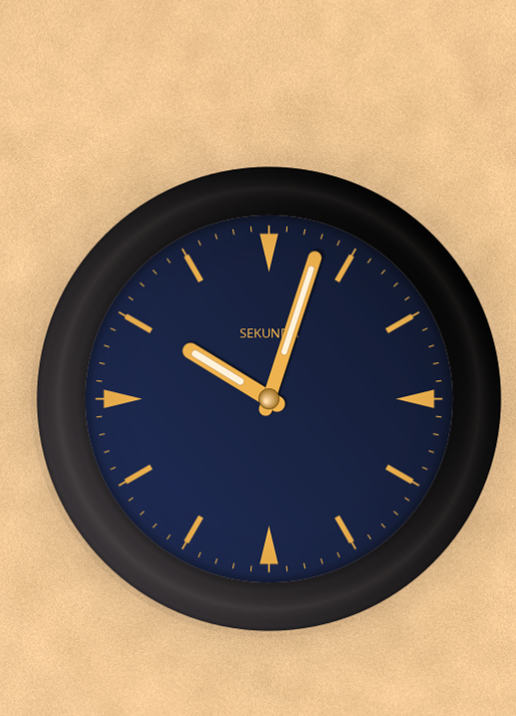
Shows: h=10 m=3
